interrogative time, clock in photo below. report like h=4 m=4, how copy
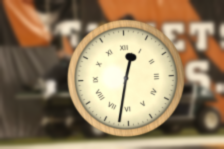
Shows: h=12 m=32
